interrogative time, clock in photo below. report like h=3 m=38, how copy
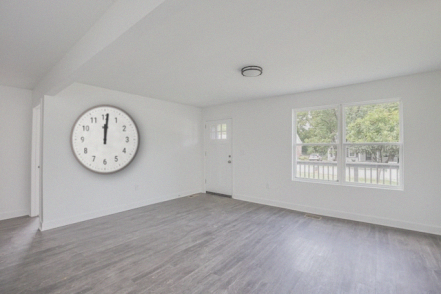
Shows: h=12 m=1
